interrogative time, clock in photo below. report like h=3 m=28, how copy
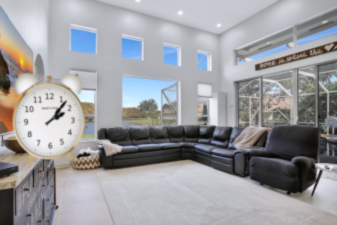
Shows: h=2 m=7
